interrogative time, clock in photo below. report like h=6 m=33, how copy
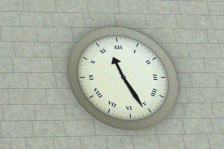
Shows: h=11 m=26
